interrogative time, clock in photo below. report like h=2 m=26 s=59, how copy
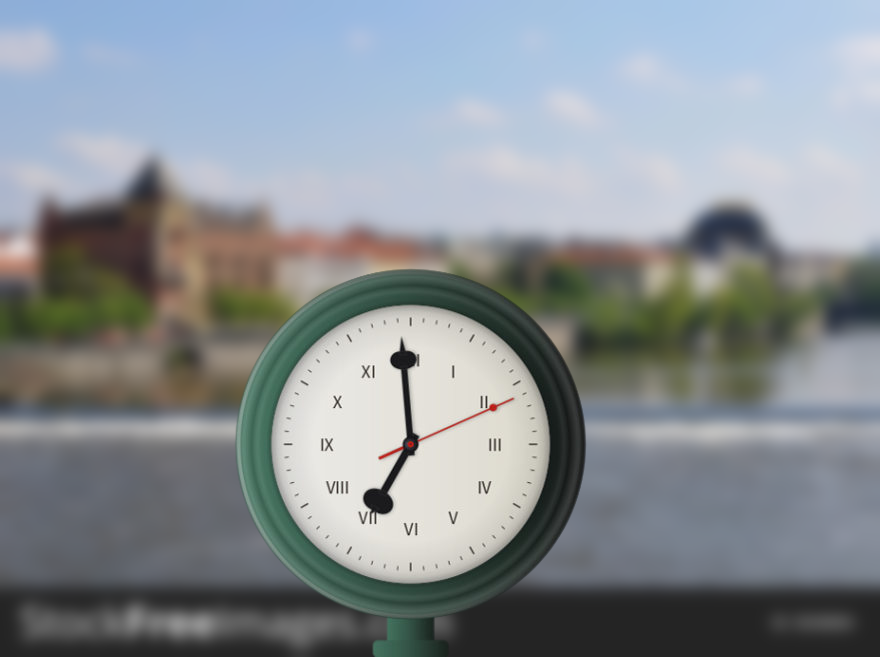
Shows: h=6 m=59 s=11
